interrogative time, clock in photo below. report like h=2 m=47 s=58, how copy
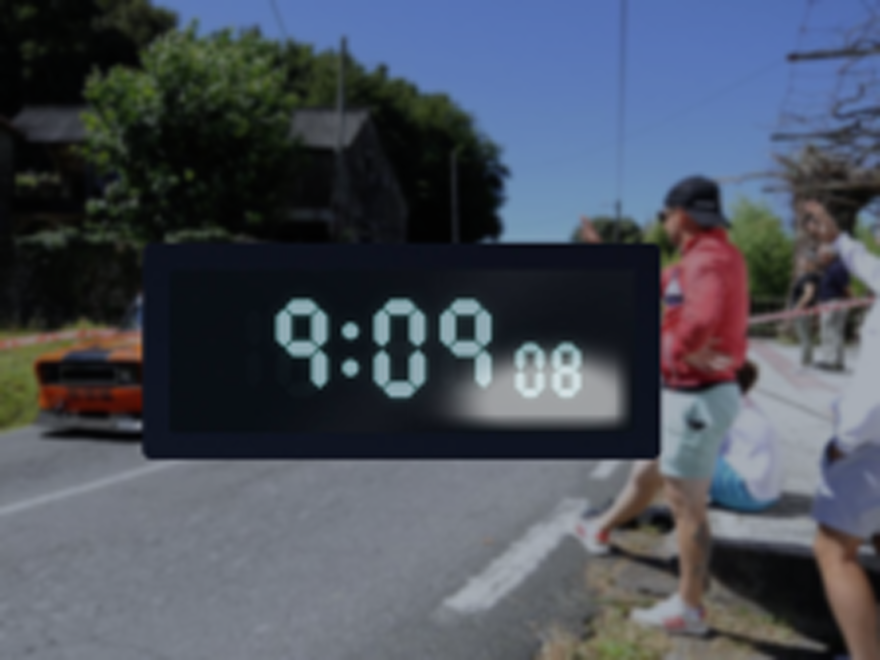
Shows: h=9 m=9 s=8
